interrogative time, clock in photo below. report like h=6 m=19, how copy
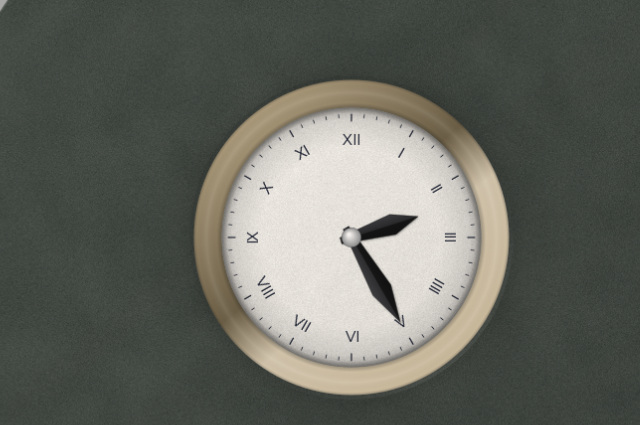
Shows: h=2 m=25
